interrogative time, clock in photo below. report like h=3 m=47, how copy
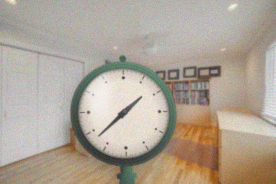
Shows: h=1 m=38
